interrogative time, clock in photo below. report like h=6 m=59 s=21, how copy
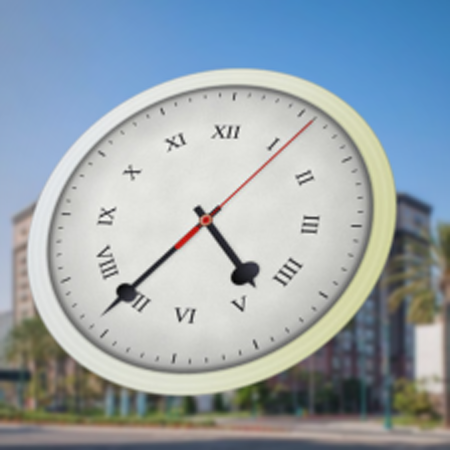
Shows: h=4 m=36 s=6
